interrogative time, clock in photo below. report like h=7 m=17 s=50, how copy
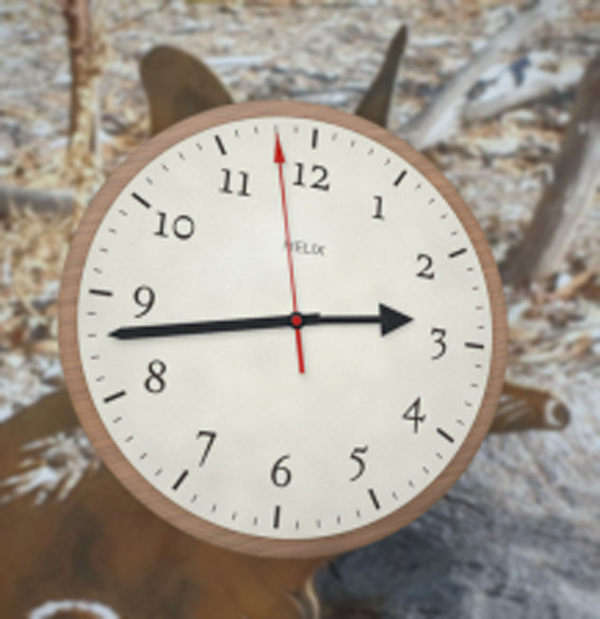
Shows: h=2 m=42 s=58
